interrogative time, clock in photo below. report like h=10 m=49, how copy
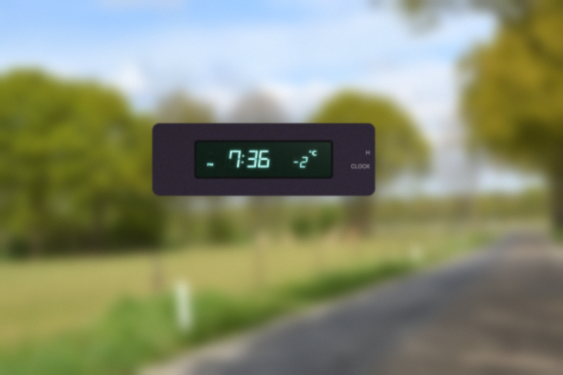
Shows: h=7 m=36
